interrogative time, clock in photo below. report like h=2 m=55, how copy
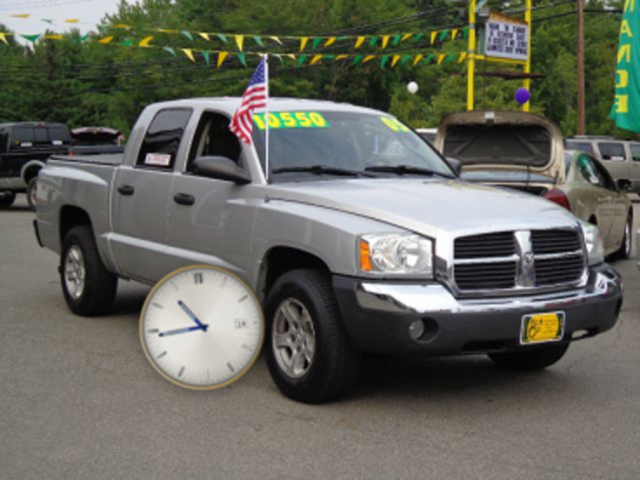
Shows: h=10 m=44
